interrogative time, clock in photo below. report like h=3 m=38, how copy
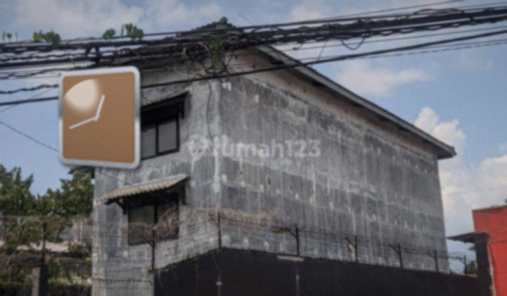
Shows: h=12 m=42
